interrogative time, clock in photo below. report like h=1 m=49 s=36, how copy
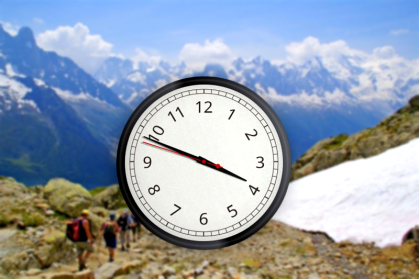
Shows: h=3 m=48 s=48
